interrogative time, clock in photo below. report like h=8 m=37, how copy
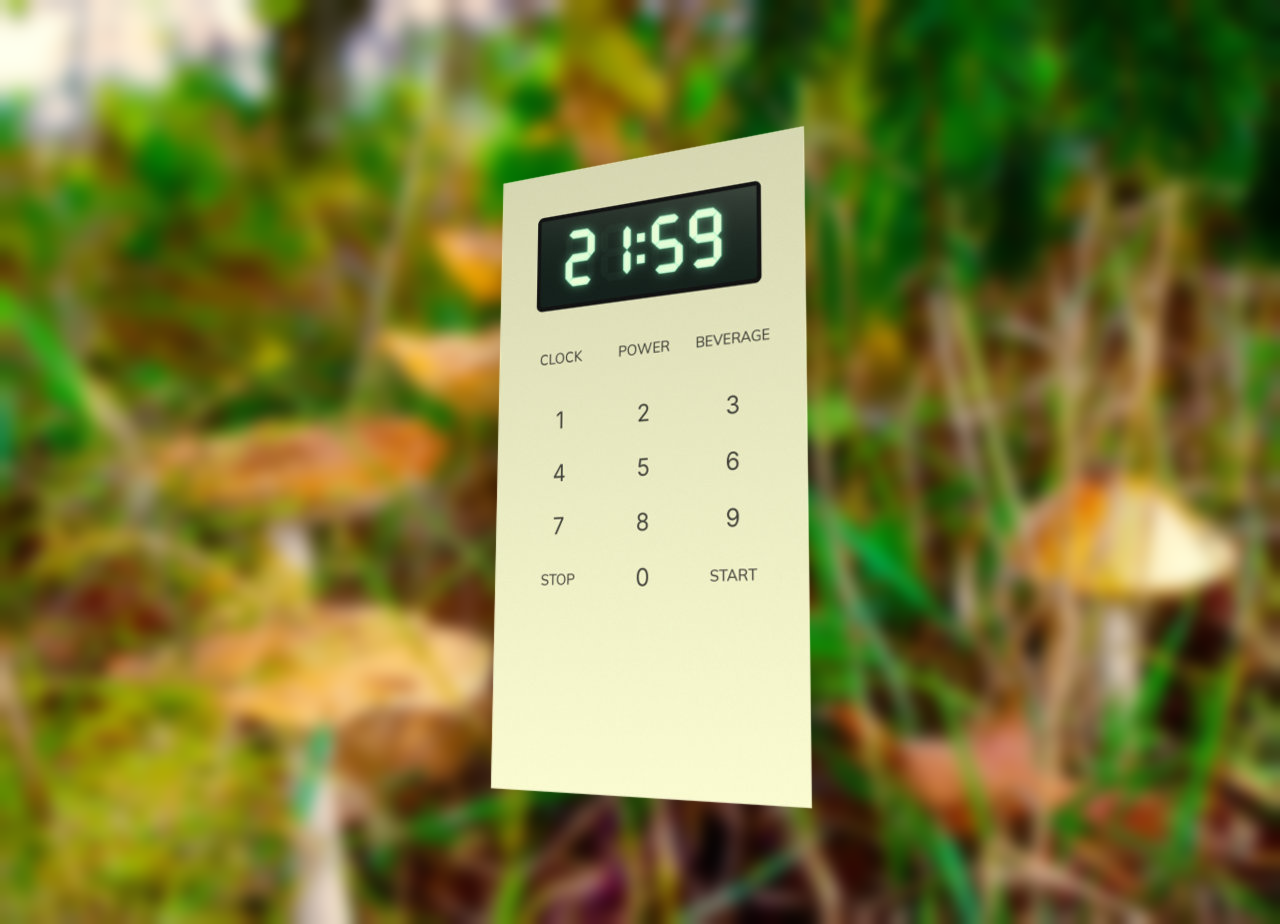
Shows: h=21 m=59
